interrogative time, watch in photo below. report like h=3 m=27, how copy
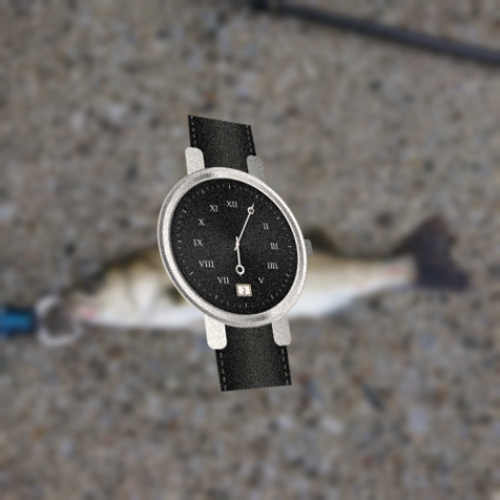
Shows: h=6 m=5
